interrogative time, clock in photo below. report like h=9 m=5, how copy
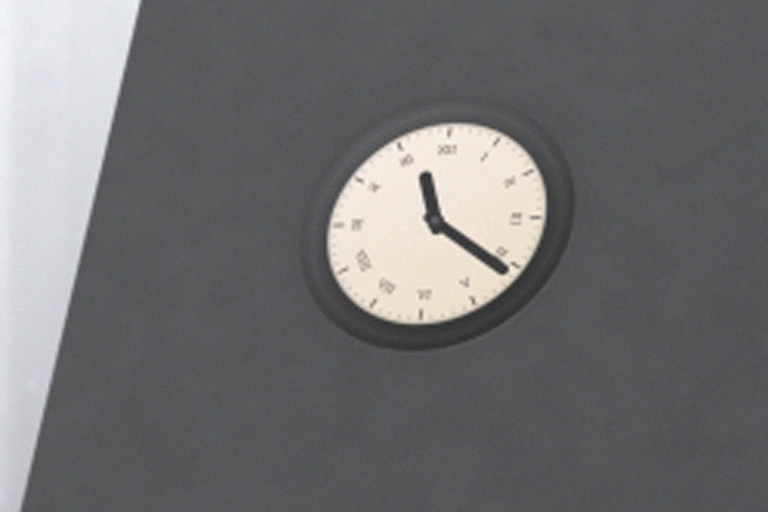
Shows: h=11 m=21
